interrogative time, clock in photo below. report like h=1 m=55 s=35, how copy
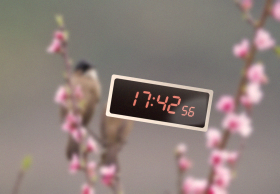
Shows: h=17 m=42 s=56
